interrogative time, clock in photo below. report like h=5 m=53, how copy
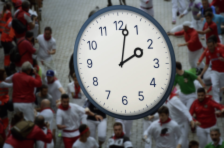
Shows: h=2 m=2
